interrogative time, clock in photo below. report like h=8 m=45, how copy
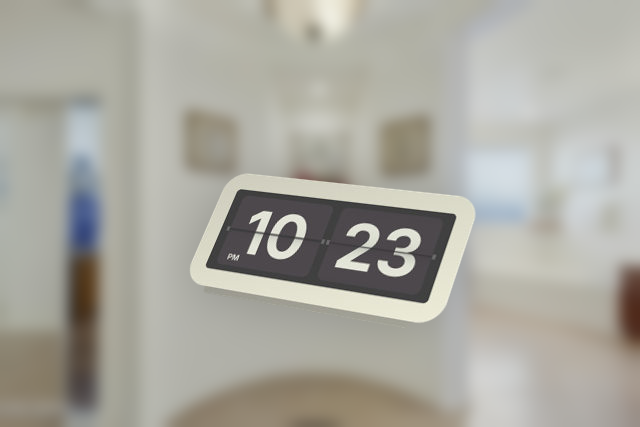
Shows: h=10 m=23
